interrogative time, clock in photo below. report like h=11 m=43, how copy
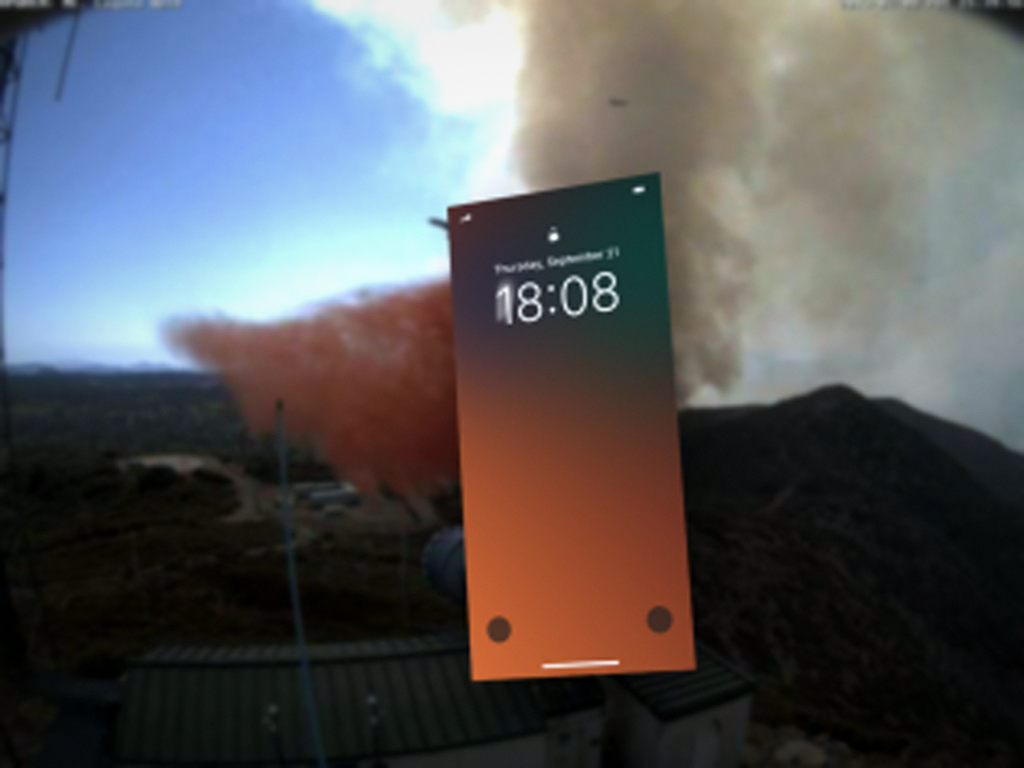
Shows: h=18 m=8
